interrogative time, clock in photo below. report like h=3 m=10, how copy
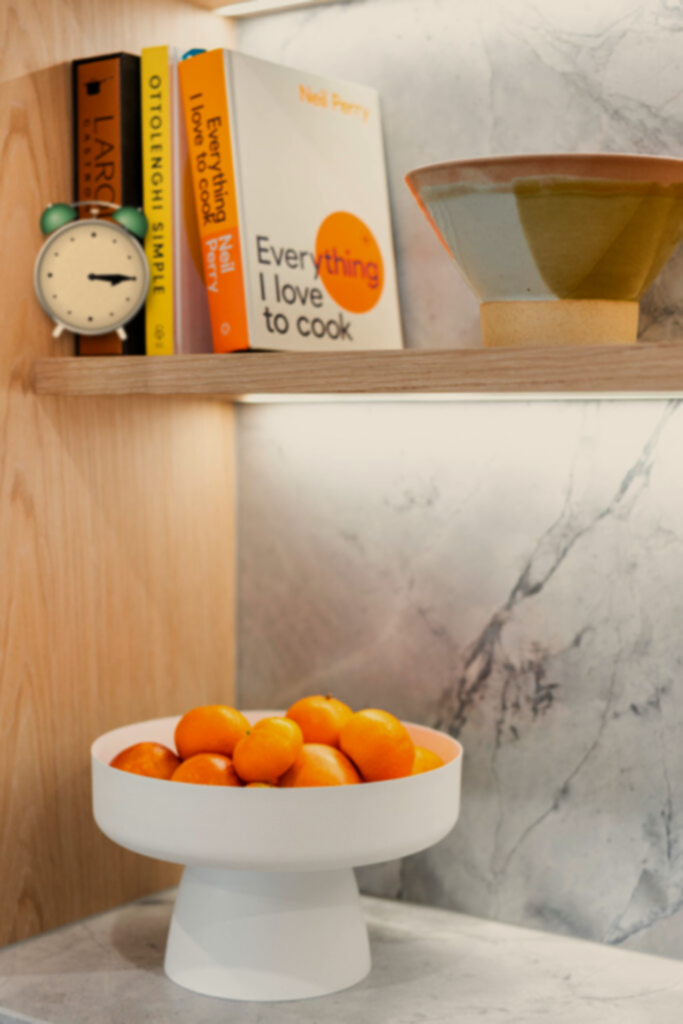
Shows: h=3 m=15
